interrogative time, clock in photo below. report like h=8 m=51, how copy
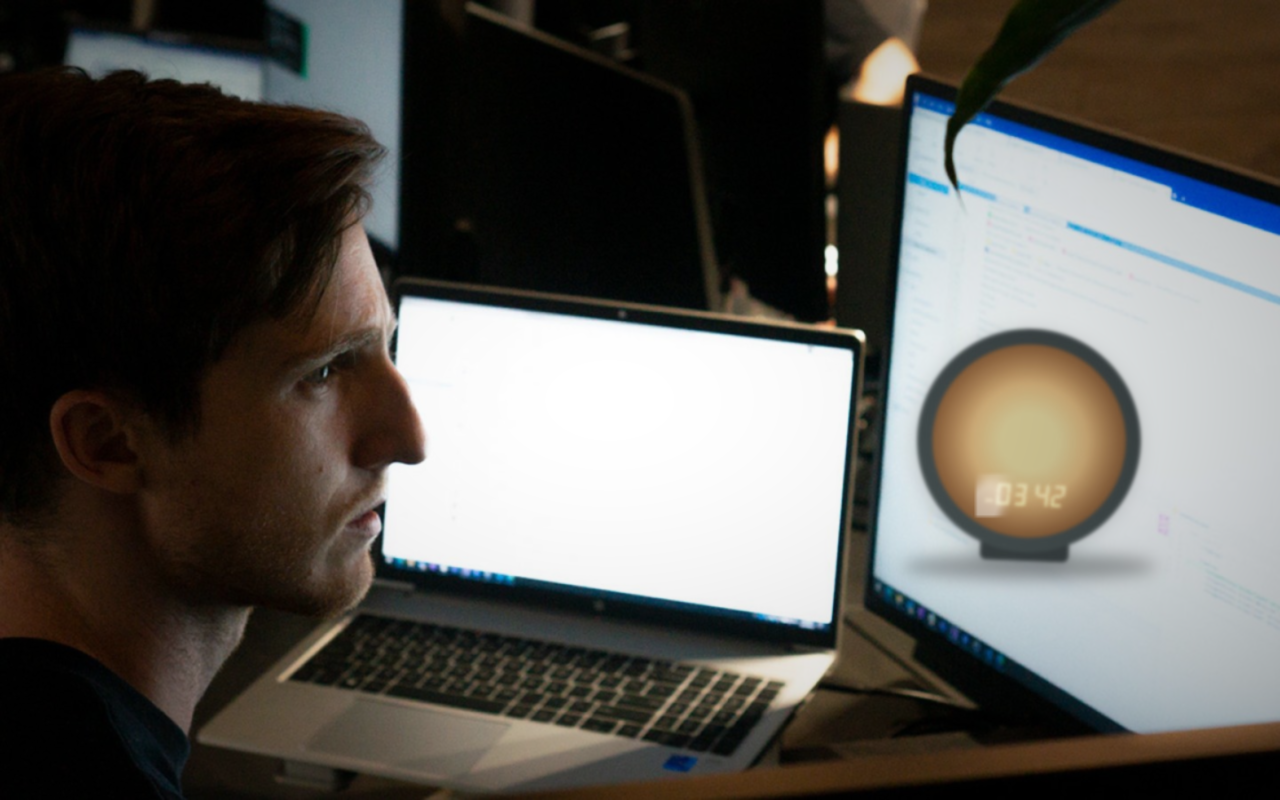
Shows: h=3 m=42
